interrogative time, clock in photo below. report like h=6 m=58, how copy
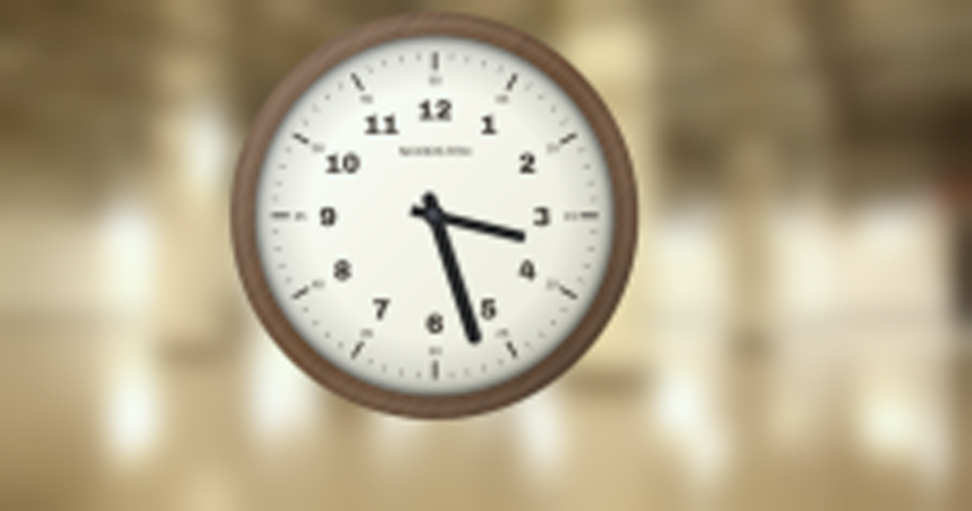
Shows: h=3 m=27
